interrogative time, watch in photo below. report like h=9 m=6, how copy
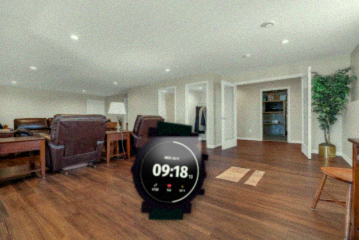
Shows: h=9 m=18
